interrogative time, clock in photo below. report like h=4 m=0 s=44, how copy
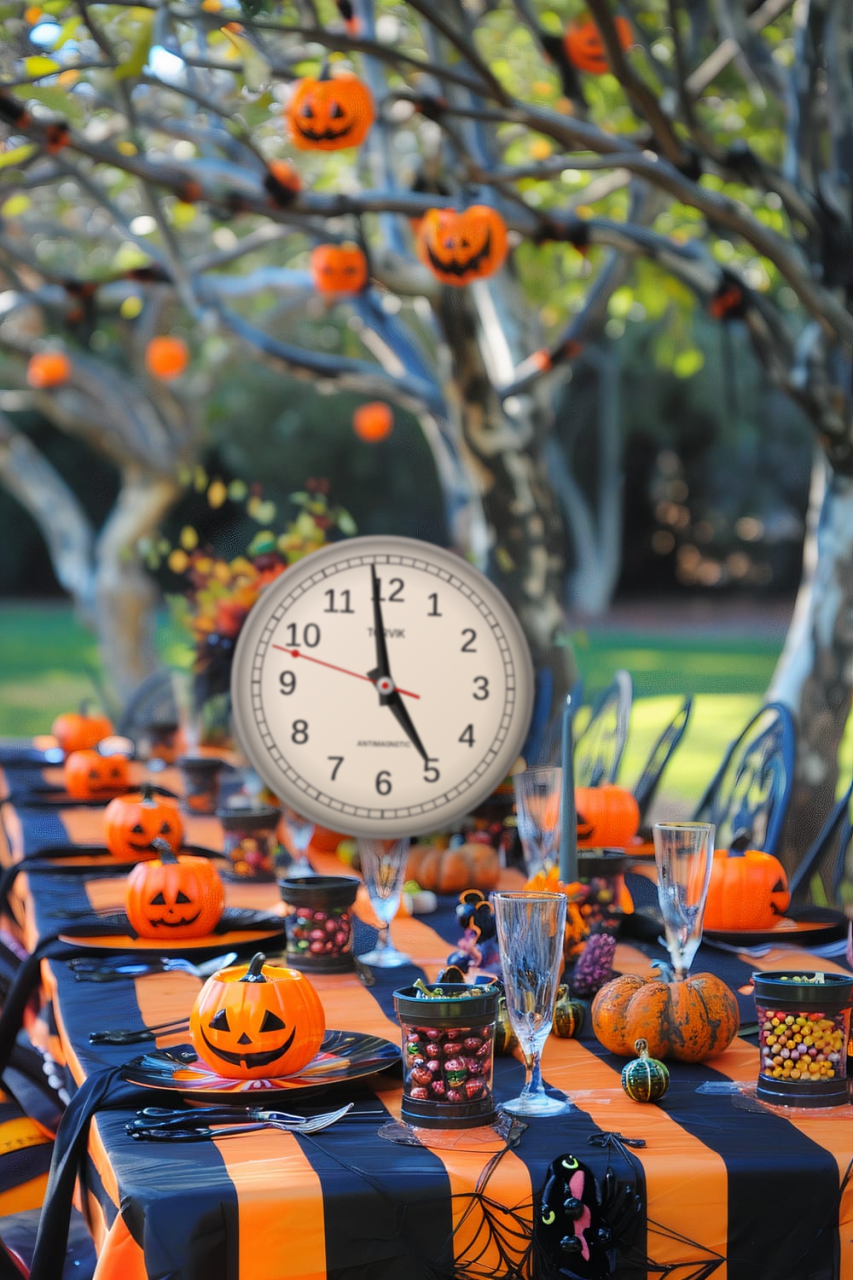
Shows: h=4 m=58 s=48
